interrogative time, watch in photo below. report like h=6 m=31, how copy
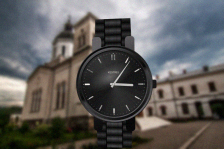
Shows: h=3 m=6
